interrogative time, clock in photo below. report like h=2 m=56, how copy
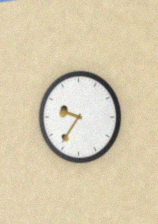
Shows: h=9 m=36
